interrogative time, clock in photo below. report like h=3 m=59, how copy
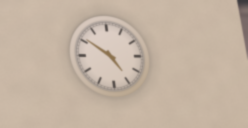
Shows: h=4 m=51
